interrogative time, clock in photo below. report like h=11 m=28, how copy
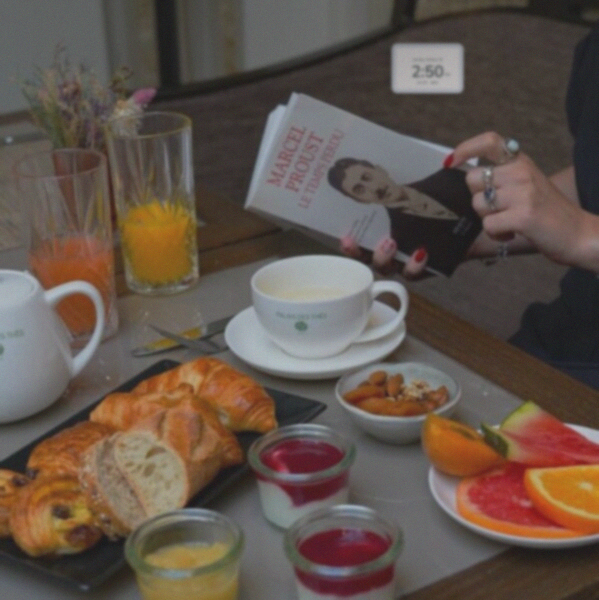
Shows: h=2 m=50
